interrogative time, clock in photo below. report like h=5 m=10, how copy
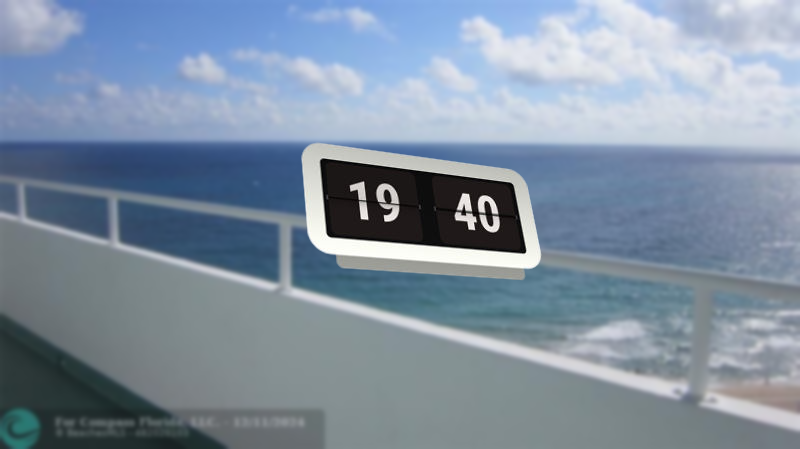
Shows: h=19 m=40
